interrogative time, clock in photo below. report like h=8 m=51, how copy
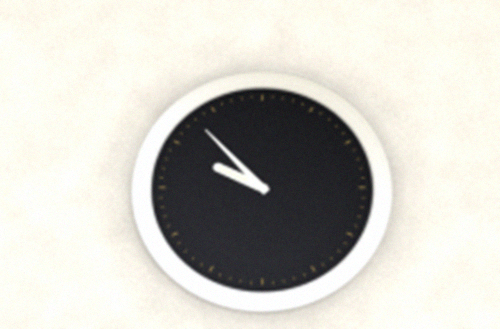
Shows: h=9 m=53
